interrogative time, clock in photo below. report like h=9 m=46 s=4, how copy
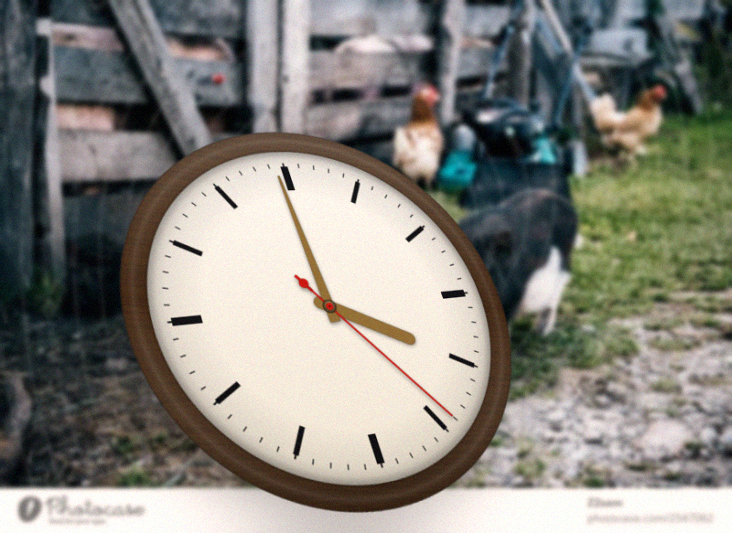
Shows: h=3 m=59 s=24
